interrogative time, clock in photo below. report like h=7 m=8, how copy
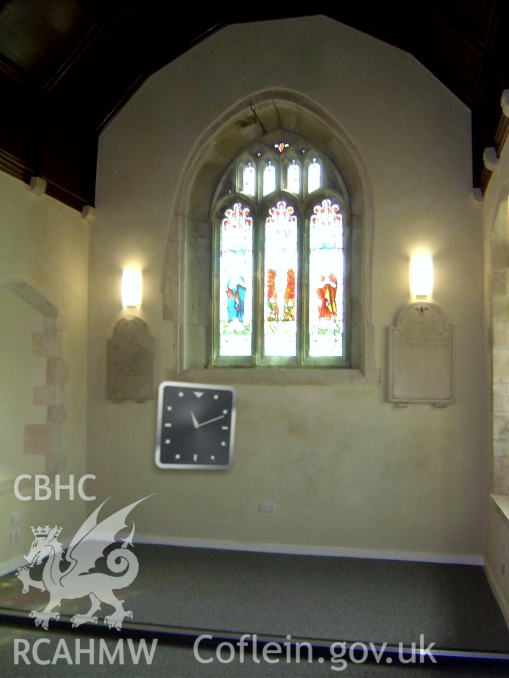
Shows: h=11 m=11
